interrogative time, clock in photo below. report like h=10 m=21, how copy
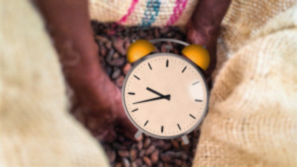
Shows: h=9 m=42
